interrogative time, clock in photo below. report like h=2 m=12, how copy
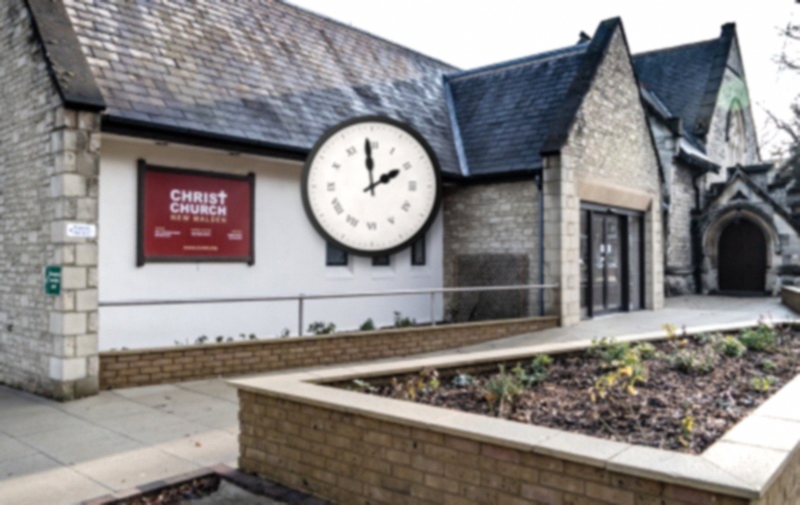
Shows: h=1 m=59
